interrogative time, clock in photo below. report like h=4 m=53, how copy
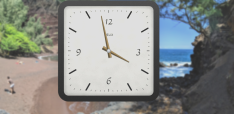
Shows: h=3 m=58
